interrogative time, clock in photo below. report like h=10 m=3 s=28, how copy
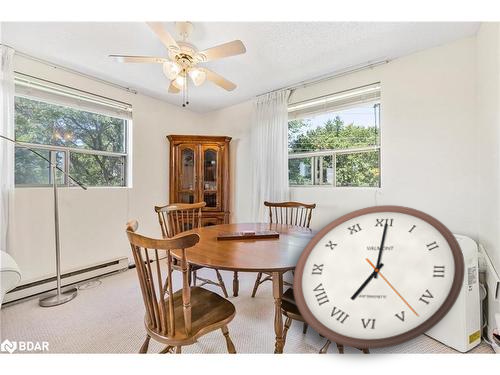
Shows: h=7 m=0 s=23
